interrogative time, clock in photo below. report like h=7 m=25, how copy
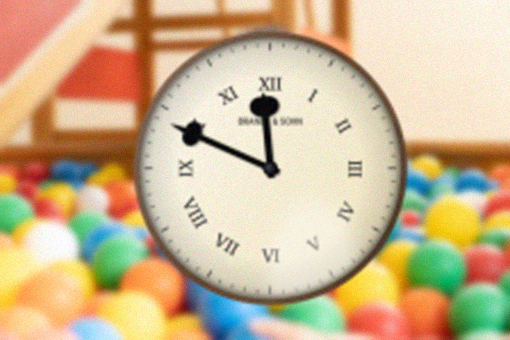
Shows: h=11 m=49
